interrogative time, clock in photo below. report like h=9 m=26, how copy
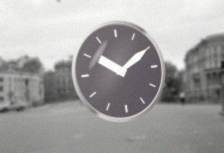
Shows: h=10 m=10
